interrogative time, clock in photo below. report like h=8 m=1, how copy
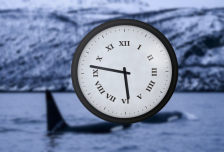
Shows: h=5 m=47
